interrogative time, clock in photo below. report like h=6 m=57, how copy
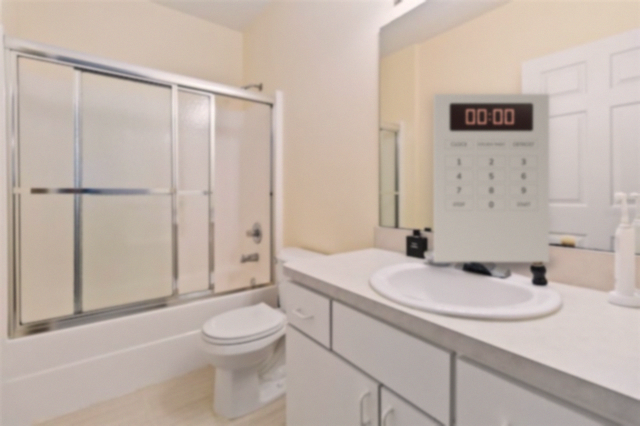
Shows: h=0 m=0
